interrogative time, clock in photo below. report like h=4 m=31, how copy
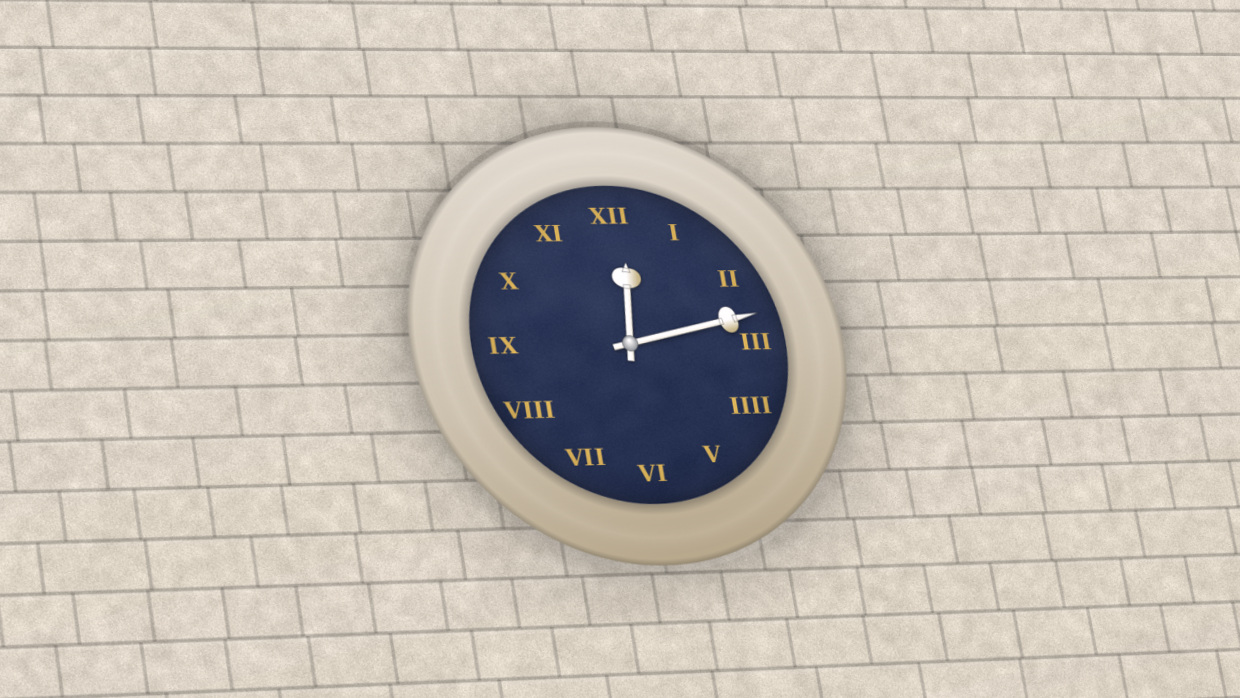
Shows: h=12 m=13
